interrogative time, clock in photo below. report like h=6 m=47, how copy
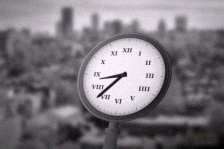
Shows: h=8 m=37
